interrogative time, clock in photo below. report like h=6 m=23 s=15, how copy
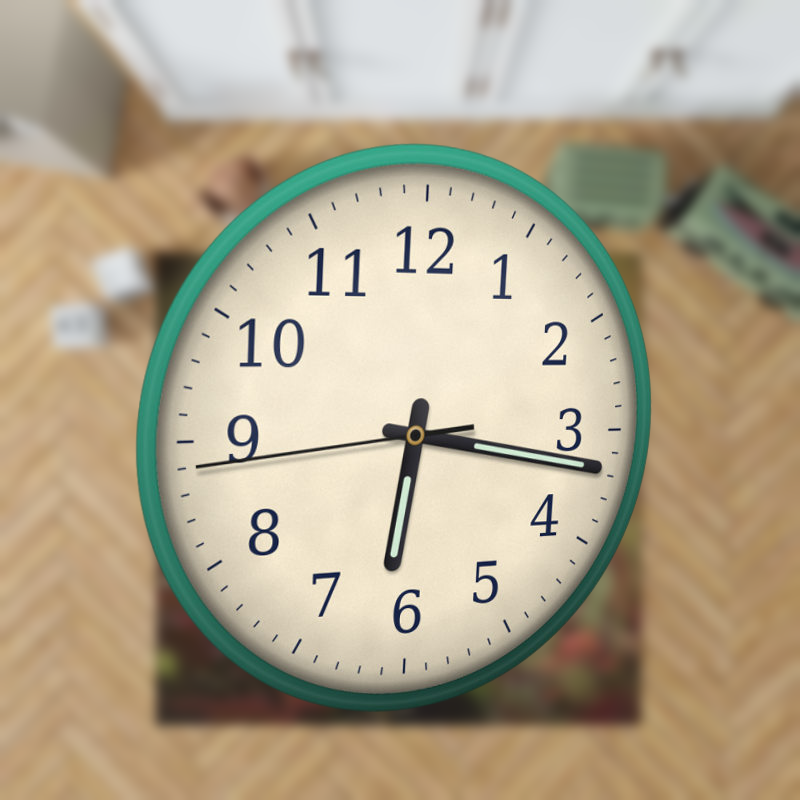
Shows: h=6 m=16 s=44
